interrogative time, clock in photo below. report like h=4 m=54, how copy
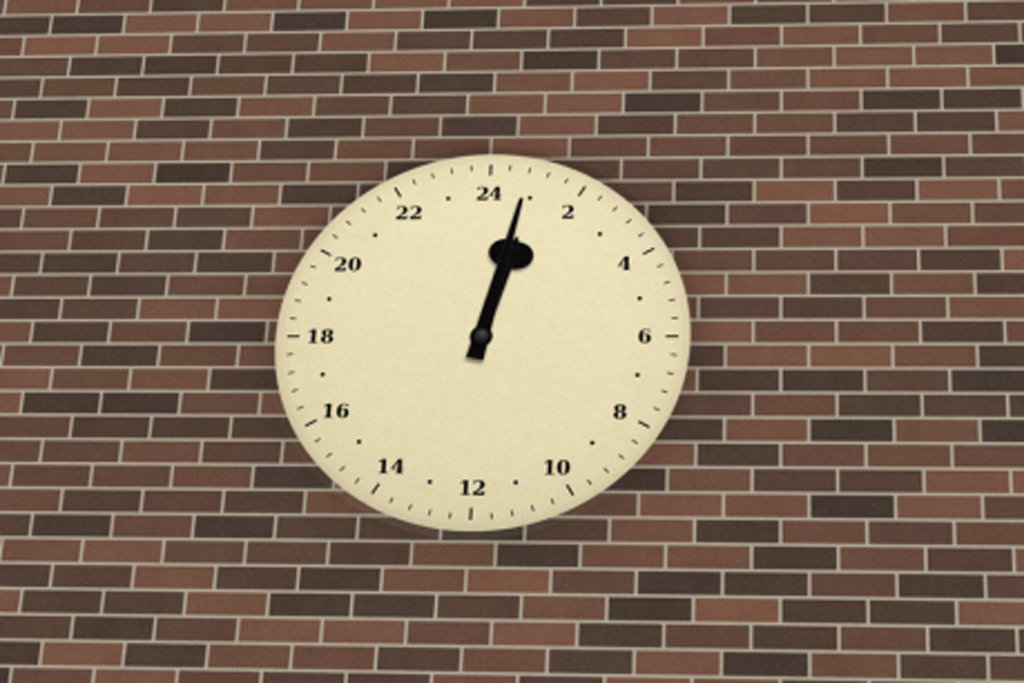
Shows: h=1 m=2
